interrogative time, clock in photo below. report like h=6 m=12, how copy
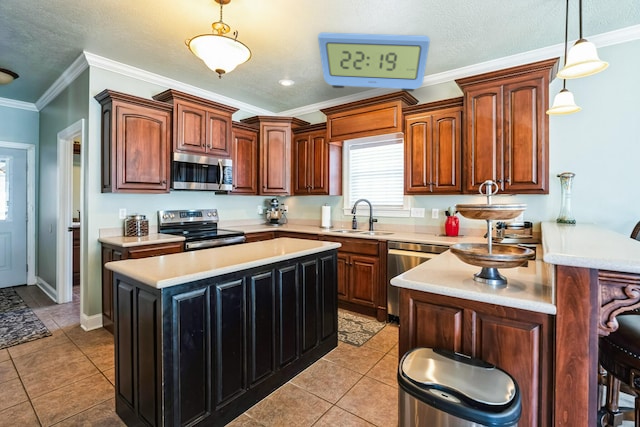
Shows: h=22 m=19
